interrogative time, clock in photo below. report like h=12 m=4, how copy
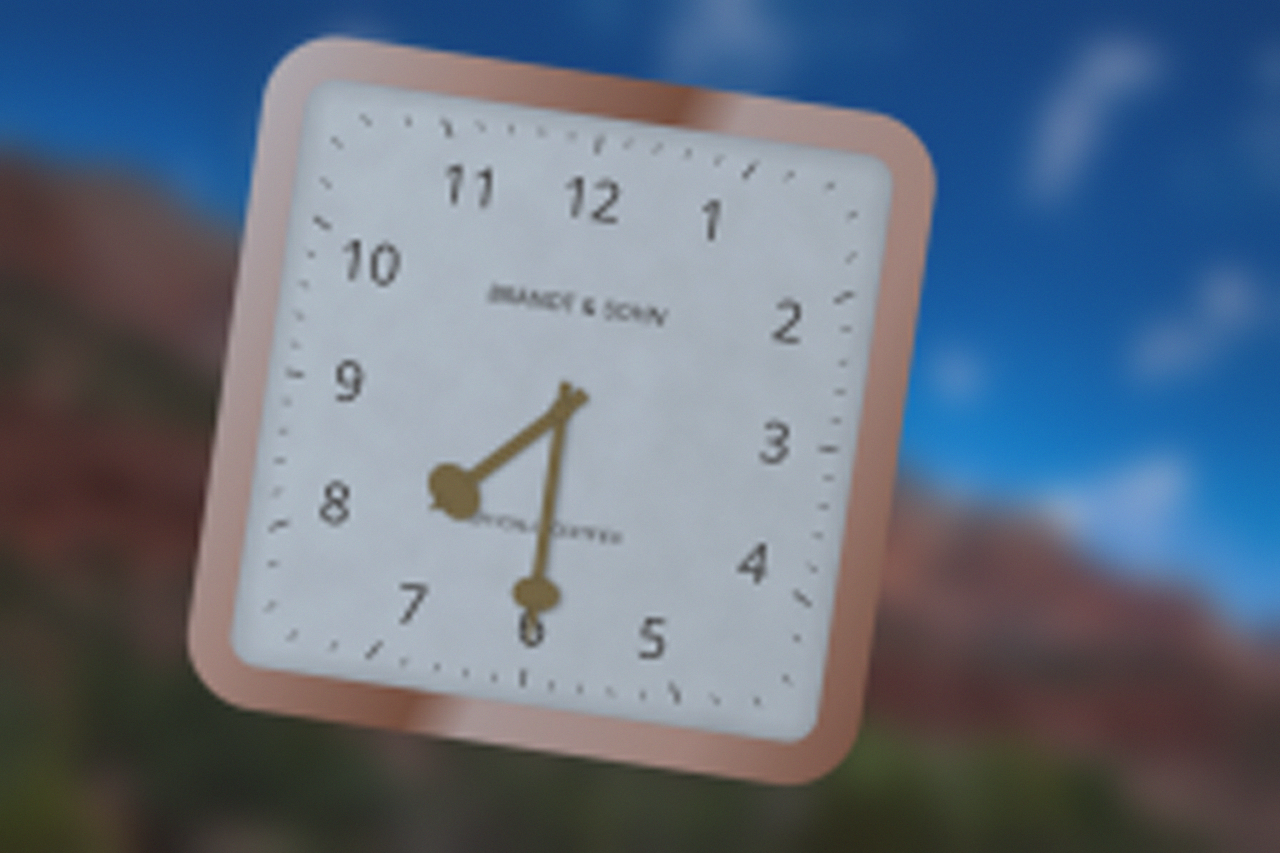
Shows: h=7 m=30
